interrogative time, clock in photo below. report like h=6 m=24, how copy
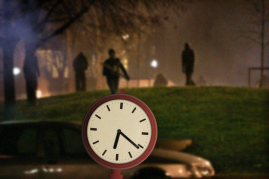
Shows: h=6 m=21
